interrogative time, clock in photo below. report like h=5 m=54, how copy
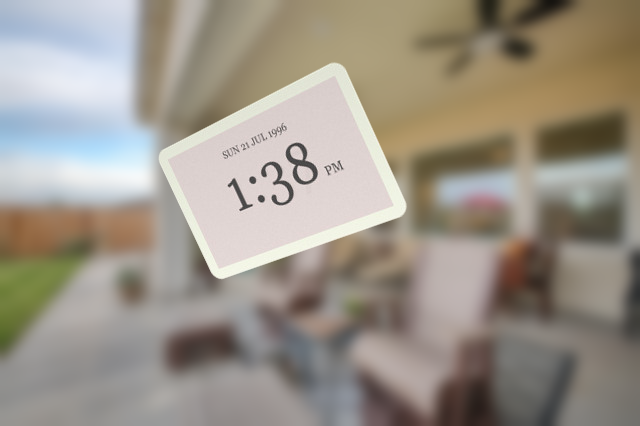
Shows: h=1 m=38
